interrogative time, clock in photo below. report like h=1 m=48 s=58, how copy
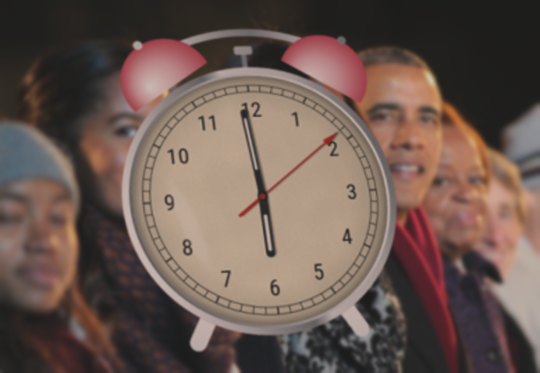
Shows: h=5 m=59 s=9
